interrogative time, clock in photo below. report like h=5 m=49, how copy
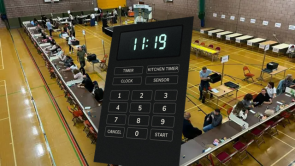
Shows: h=11 m=19
